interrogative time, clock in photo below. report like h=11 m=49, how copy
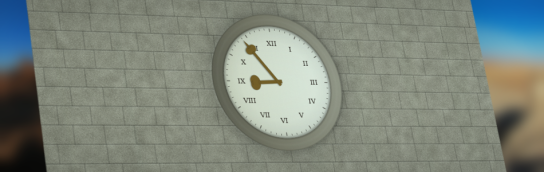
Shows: h=8 m=54
